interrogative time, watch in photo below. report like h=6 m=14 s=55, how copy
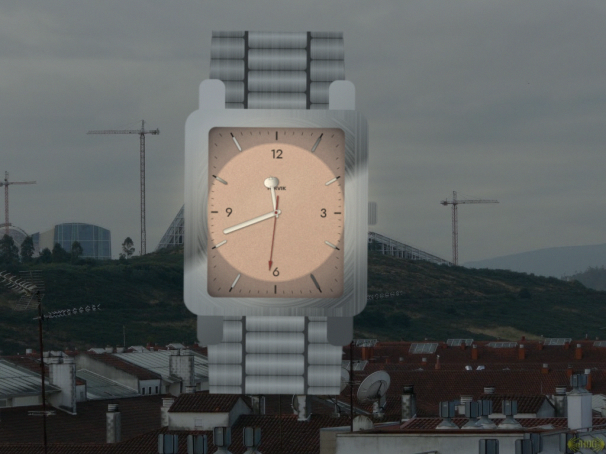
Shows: h=11 m=41 s=31
